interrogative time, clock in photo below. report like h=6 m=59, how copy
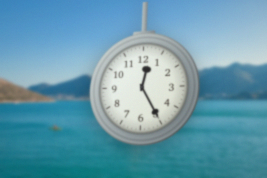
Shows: h=12 m=25
